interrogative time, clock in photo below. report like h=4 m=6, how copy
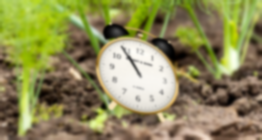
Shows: h=10 m=54
